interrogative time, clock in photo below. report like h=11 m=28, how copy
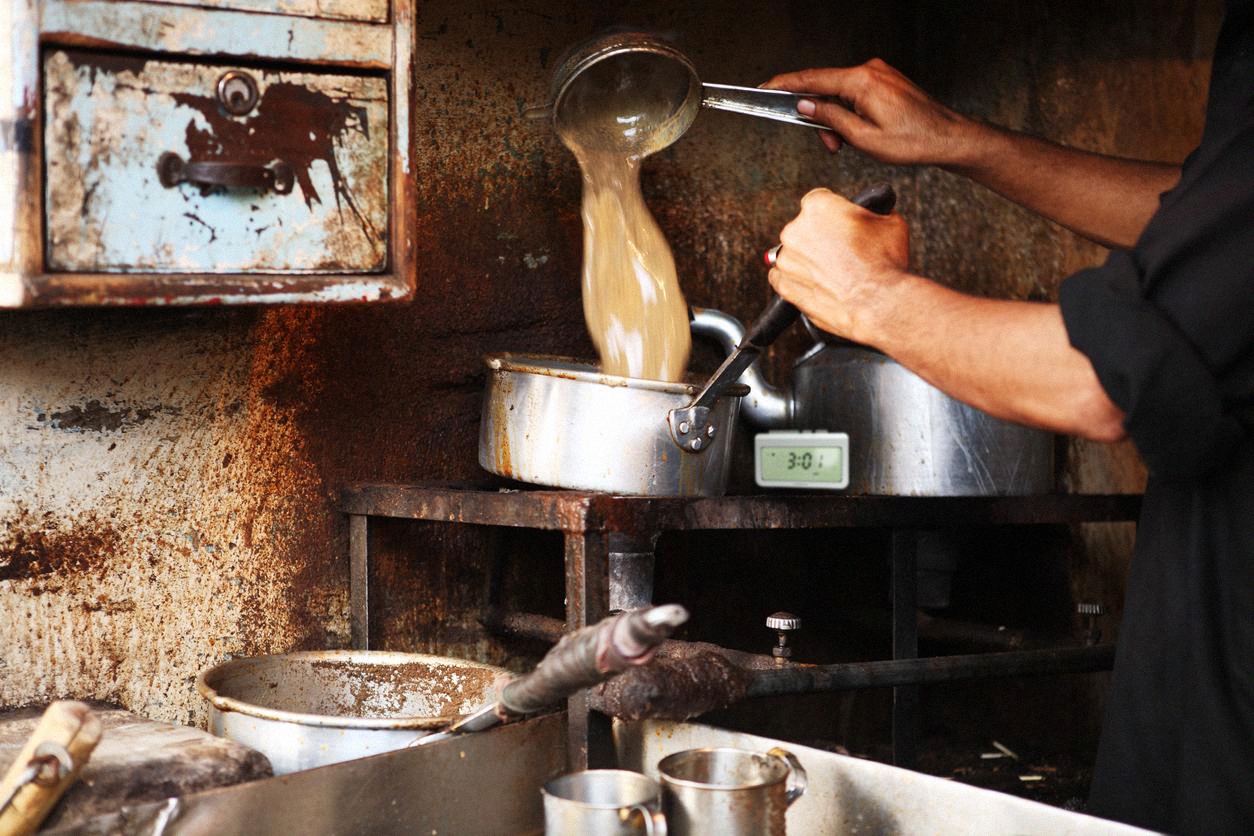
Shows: h=3 m=1
